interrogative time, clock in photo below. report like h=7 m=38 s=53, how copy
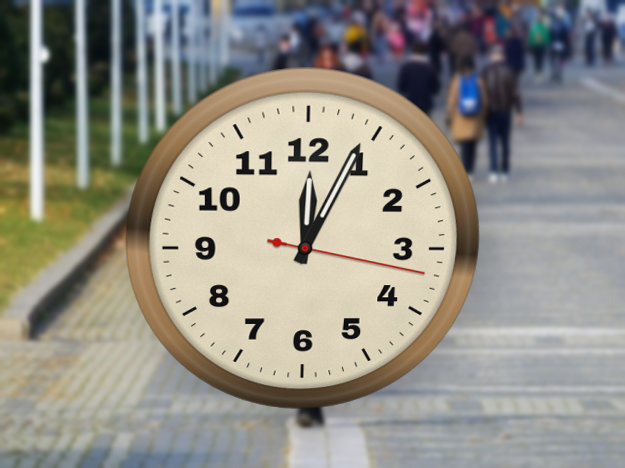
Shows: h=12 m=4 s=17
